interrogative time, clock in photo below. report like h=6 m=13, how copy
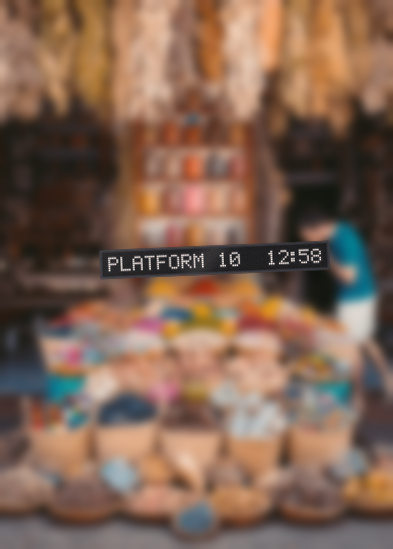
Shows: h=12 m=58
